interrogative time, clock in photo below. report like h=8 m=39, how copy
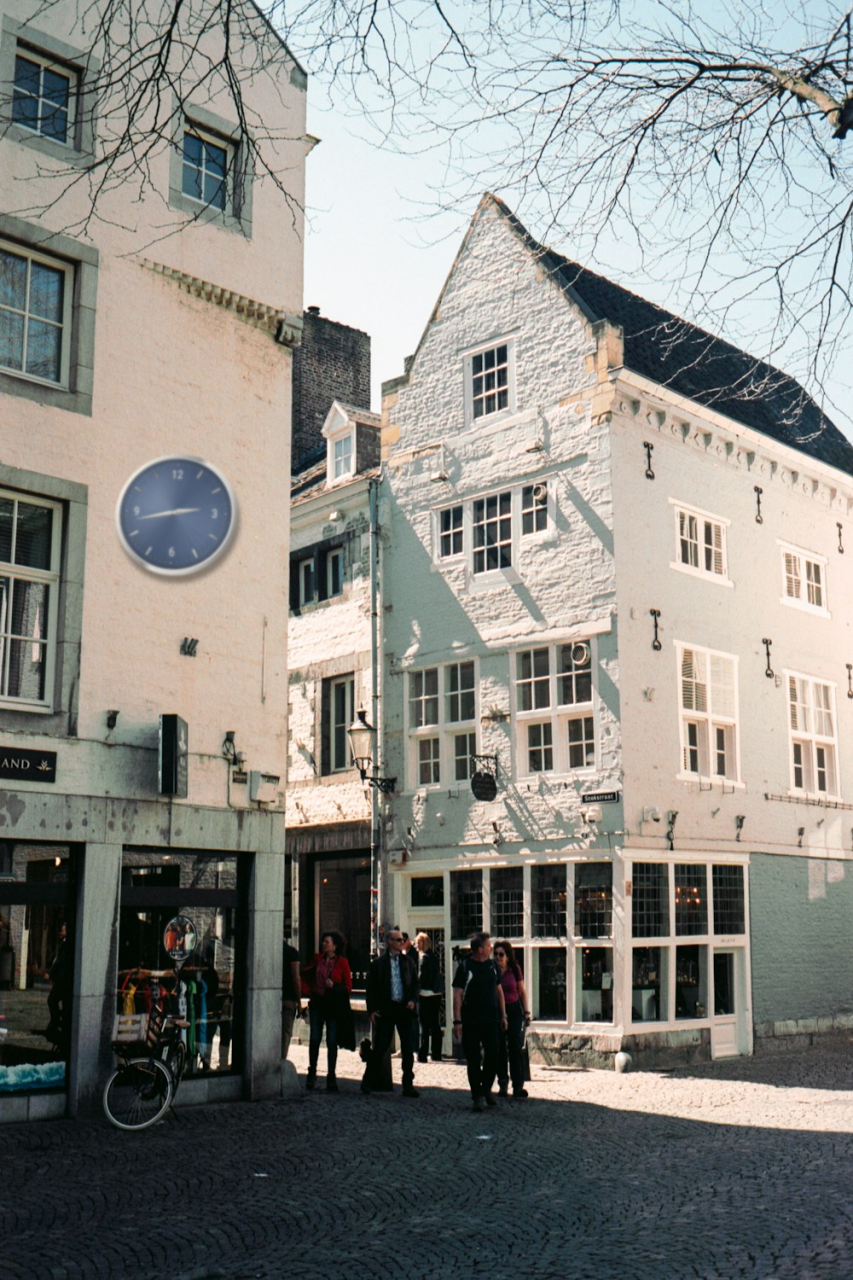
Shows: h=2 m=43
